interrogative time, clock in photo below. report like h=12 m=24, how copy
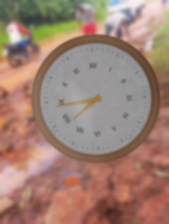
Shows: h=7 m=44
